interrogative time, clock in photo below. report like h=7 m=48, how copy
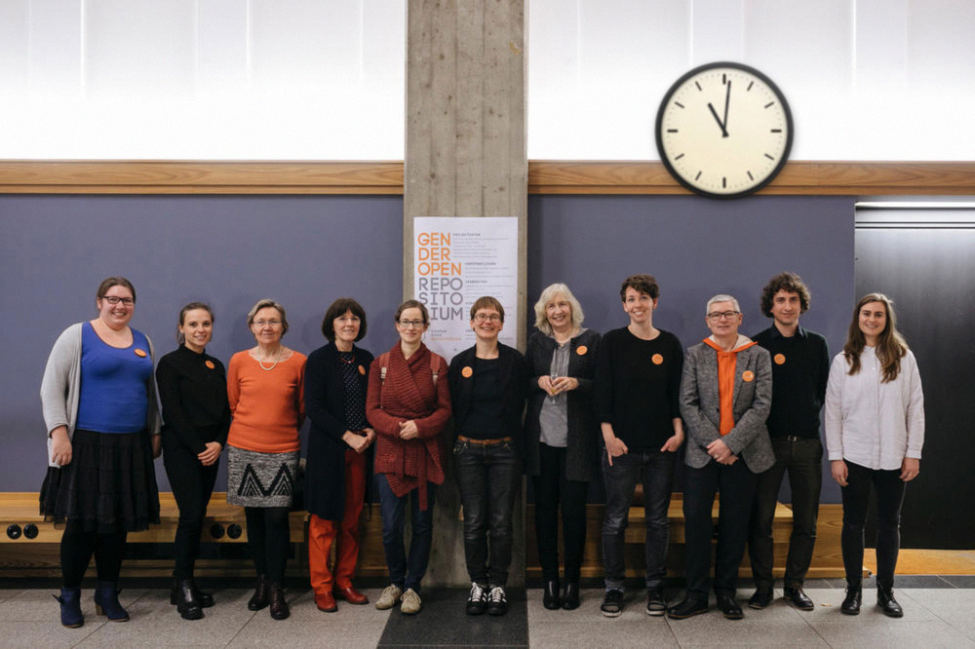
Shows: h=11 m=1
